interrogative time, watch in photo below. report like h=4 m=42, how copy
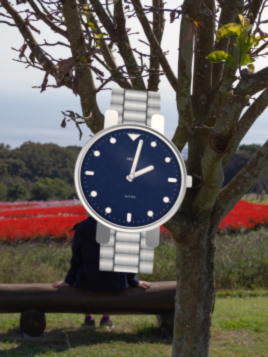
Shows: h=2 m=2
